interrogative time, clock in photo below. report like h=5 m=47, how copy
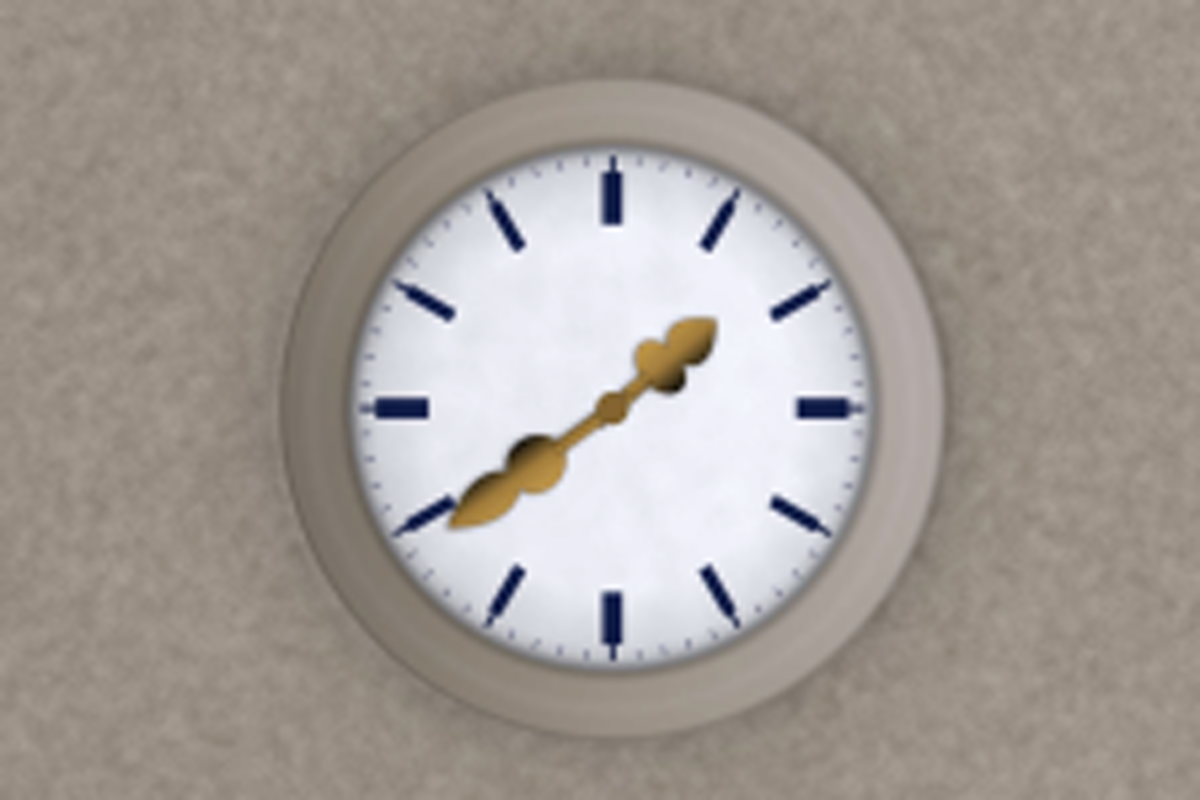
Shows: h=1 m=39
